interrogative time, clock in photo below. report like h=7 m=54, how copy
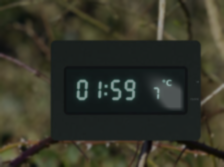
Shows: h=1 m=59
